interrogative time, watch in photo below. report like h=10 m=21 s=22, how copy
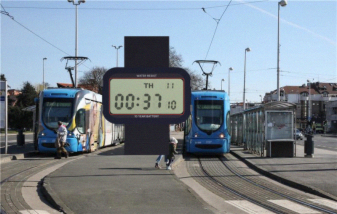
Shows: h=0 m=37 s=10
